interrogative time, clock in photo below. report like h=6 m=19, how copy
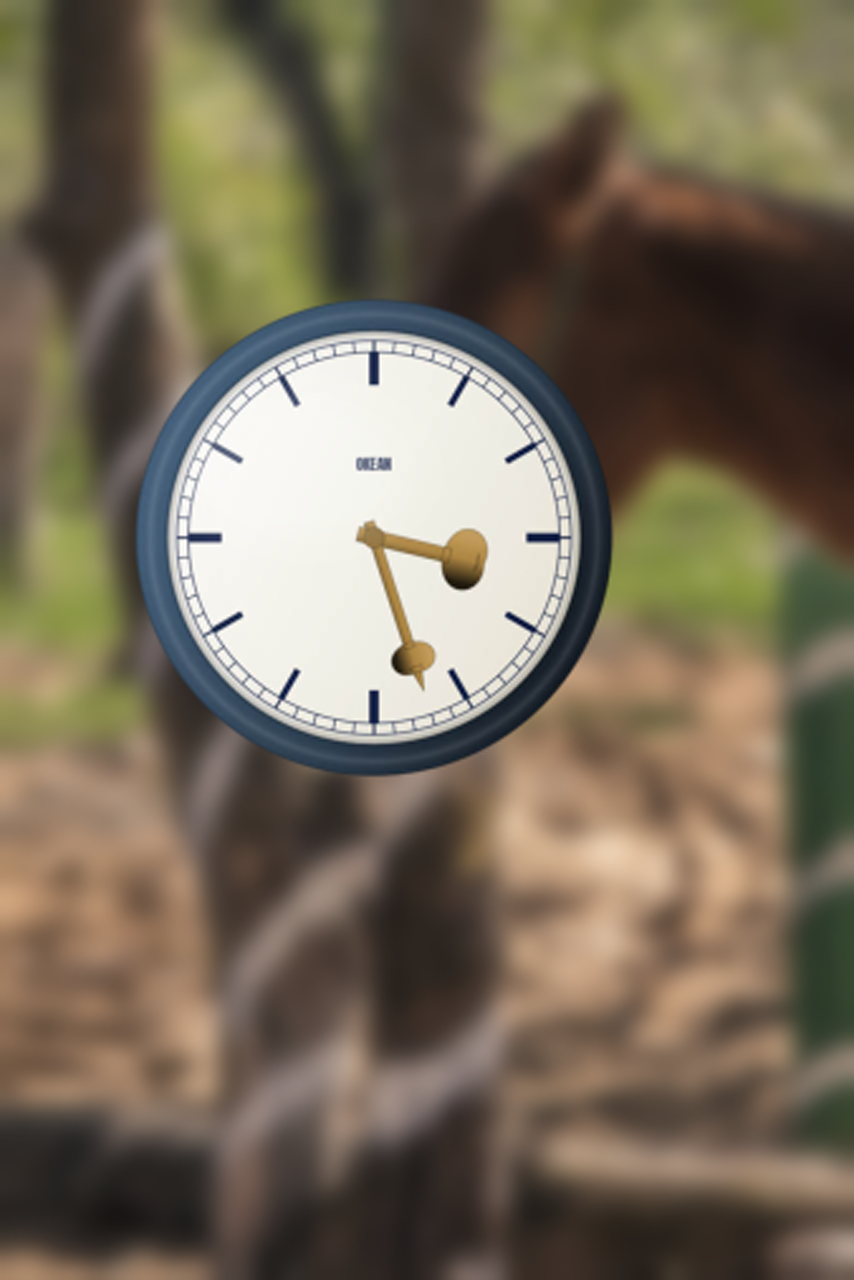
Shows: h=3 m=27
